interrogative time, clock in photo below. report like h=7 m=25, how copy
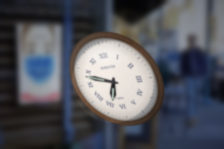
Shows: h=6 m=48
